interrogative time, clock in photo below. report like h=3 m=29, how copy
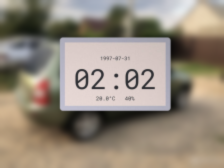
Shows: h=2 m=2
